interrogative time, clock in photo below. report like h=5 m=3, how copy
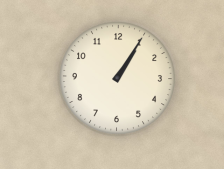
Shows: h=1 m=5
